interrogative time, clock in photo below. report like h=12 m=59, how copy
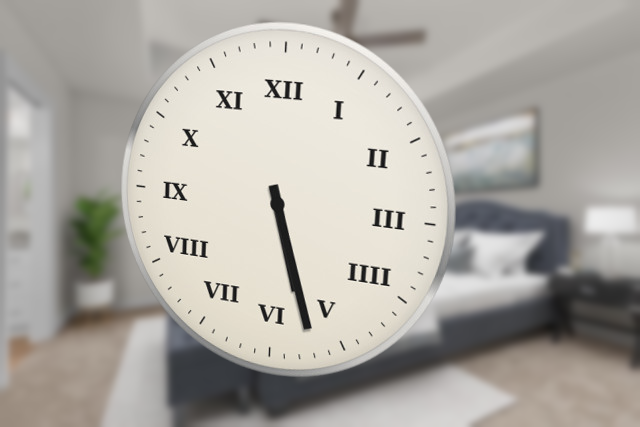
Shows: h=5 m=27
